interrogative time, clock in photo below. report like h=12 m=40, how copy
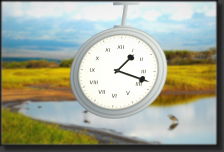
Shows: h=1 m=18
